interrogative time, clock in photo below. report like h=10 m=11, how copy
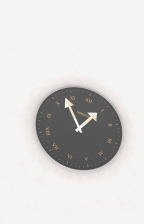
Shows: h=12 m=53
